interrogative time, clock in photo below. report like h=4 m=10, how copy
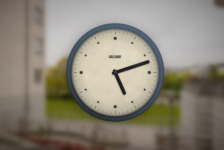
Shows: h=5 m=12
